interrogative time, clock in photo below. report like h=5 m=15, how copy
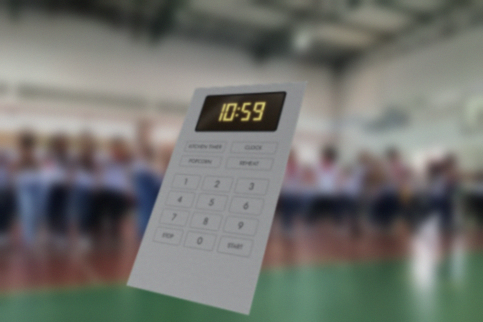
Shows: h=10 m=59
